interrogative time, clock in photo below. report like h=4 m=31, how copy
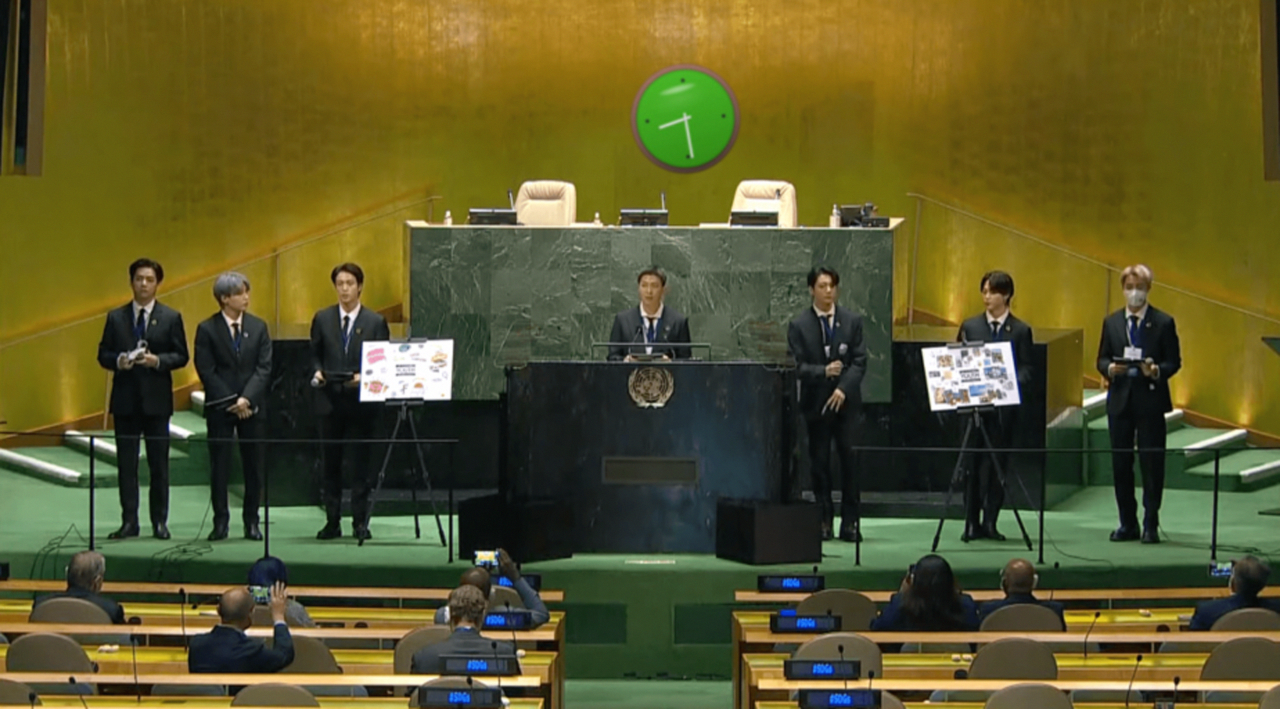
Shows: h=8 m=29
